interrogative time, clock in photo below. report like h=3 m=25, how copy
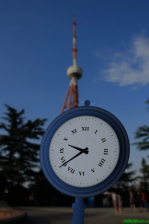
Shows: h=9 m=39
